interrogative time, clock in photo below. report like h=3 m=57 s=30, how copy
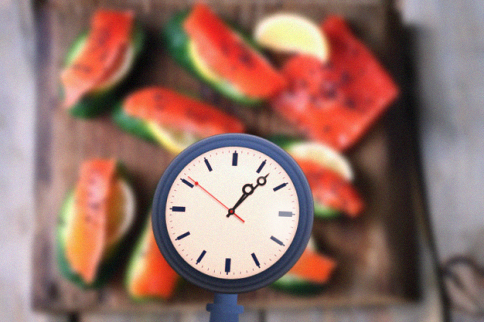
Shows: h=1 m=6 s=51
